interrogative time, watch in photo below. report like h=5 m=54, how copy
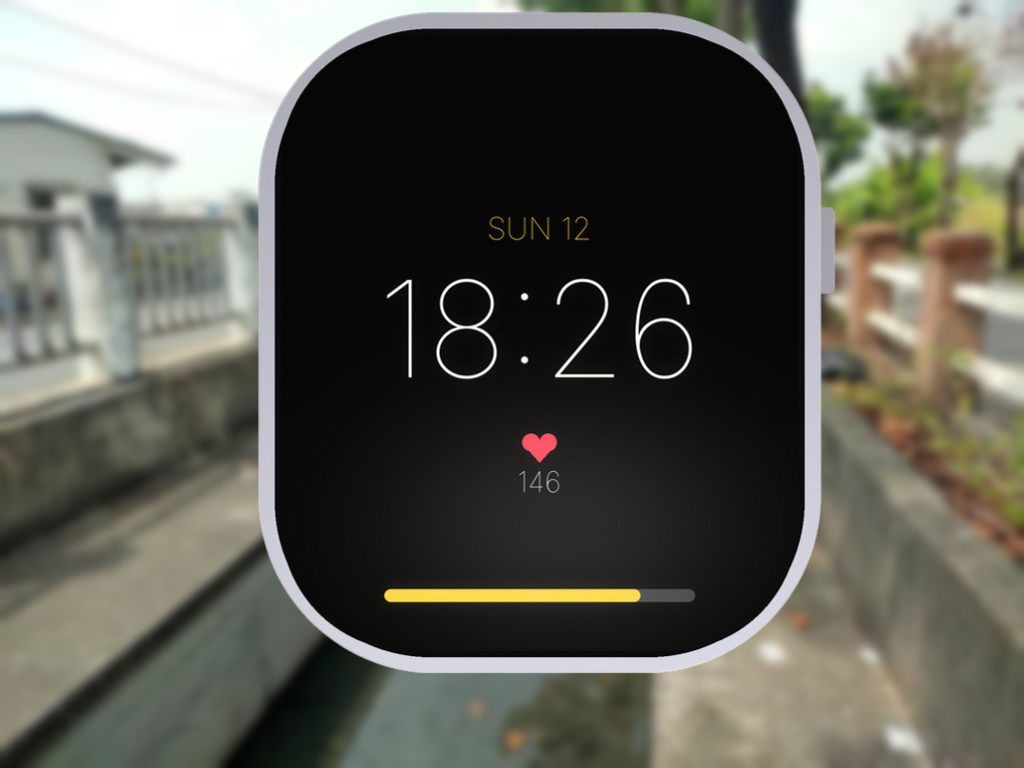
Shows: h=18 m=26
